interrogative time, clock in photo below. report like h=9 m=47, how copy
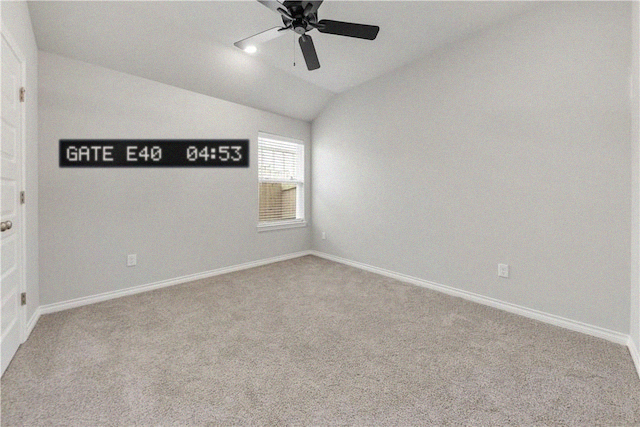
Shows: h=4 m=53
